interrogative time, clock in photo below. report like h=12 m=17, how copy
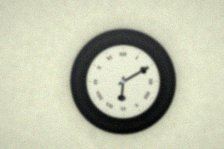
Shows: h=6 m=10
